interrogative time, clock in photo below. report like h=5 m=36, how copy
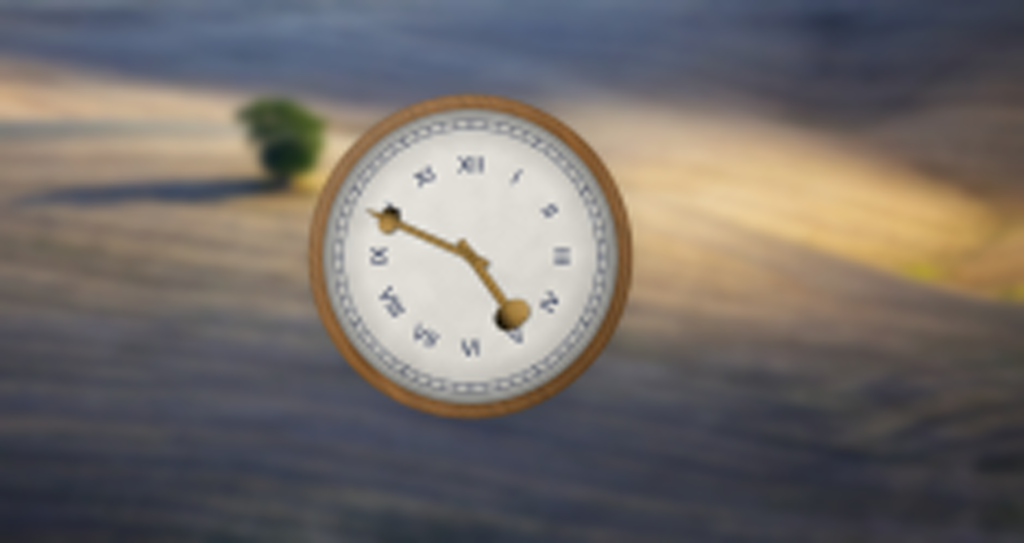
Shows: h=4 m=49
